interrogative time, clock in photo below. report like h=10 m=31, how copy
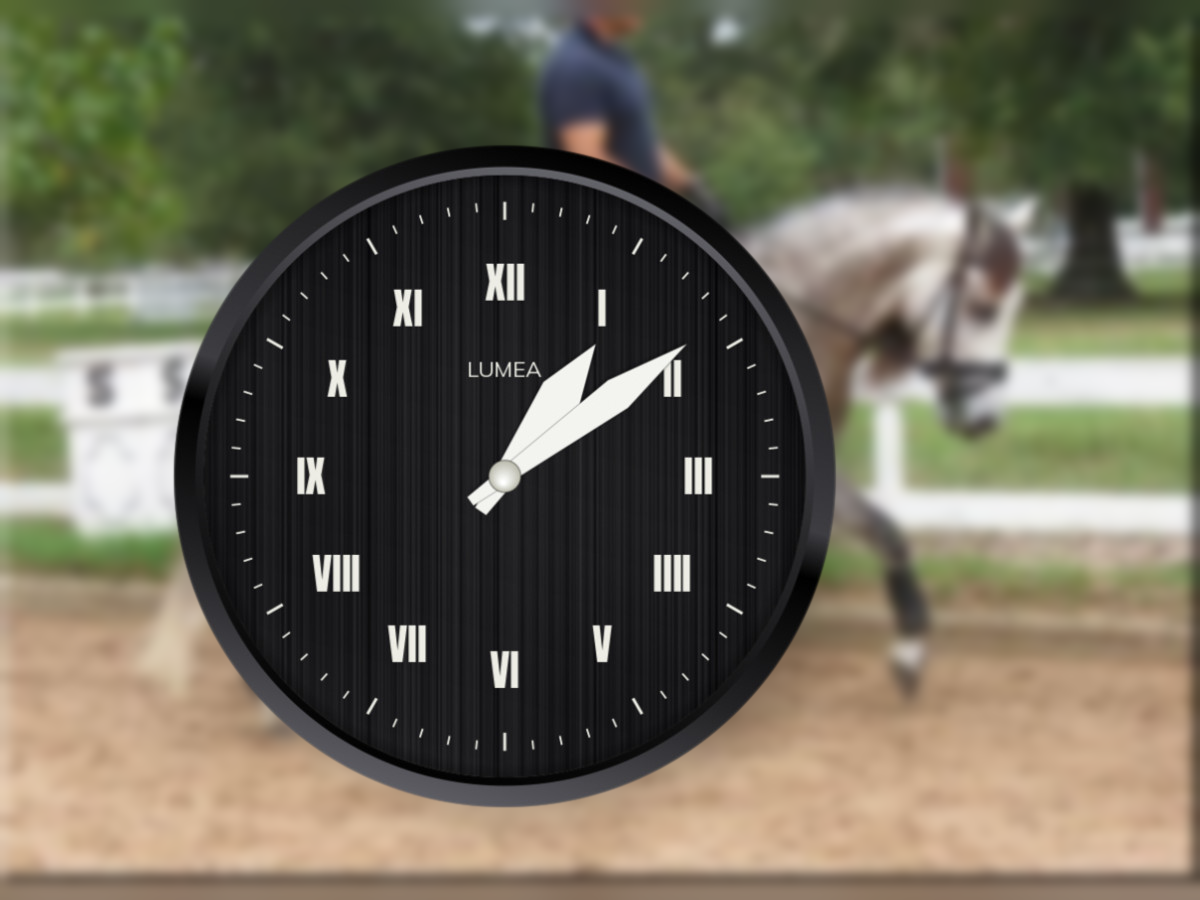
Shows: h=1 m=9
